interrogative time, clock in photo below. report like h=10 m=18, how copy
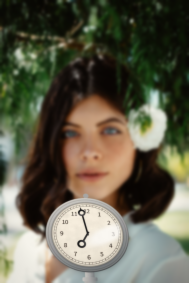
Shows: h=6 m=58
